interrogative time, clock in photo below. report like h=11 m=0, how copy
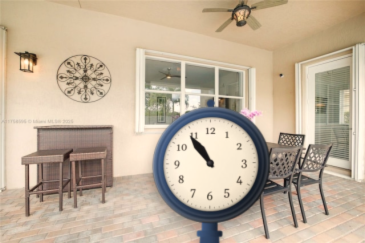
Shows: h=10 m=54
